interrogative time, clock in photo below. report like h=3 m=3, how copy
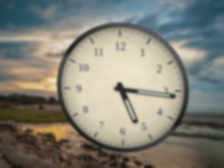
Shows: h=5 m=16
